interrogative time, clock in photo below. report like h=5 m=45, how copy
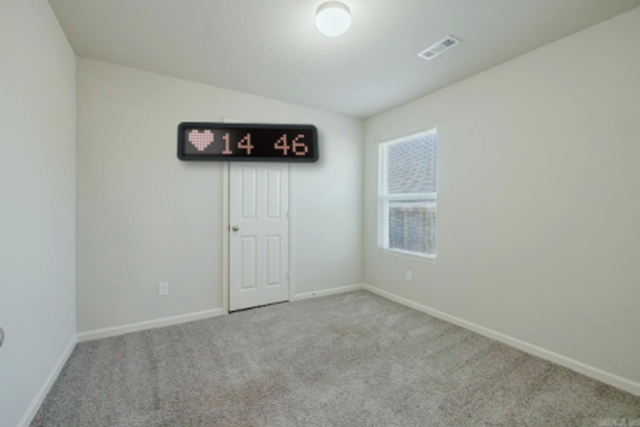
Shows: h=14 m=46
